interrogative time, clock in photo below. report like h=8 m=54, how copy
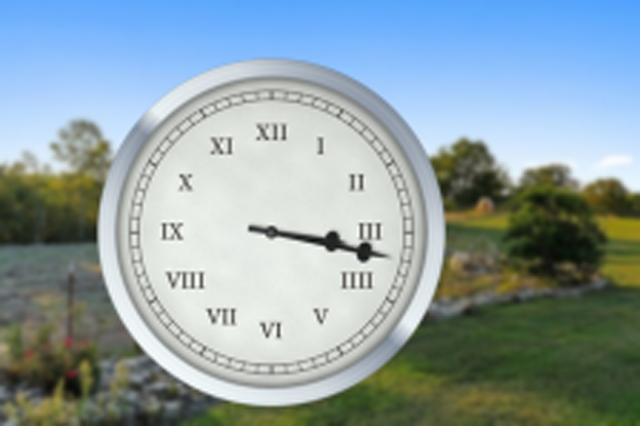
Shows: h=3 m=17
